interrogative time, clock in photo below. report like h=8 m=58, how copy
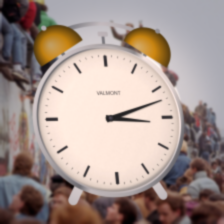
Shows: h=3 m=12
